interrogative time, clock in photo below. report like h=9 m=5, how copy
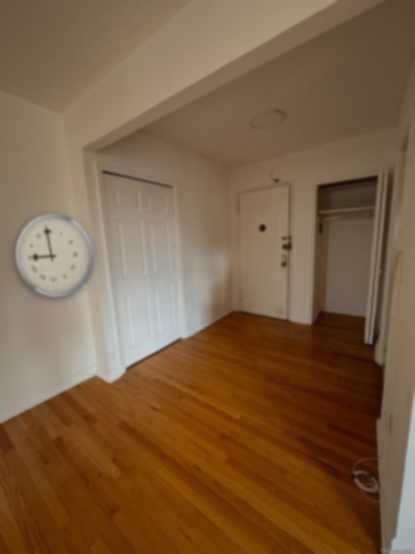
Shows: h=8 m=59
